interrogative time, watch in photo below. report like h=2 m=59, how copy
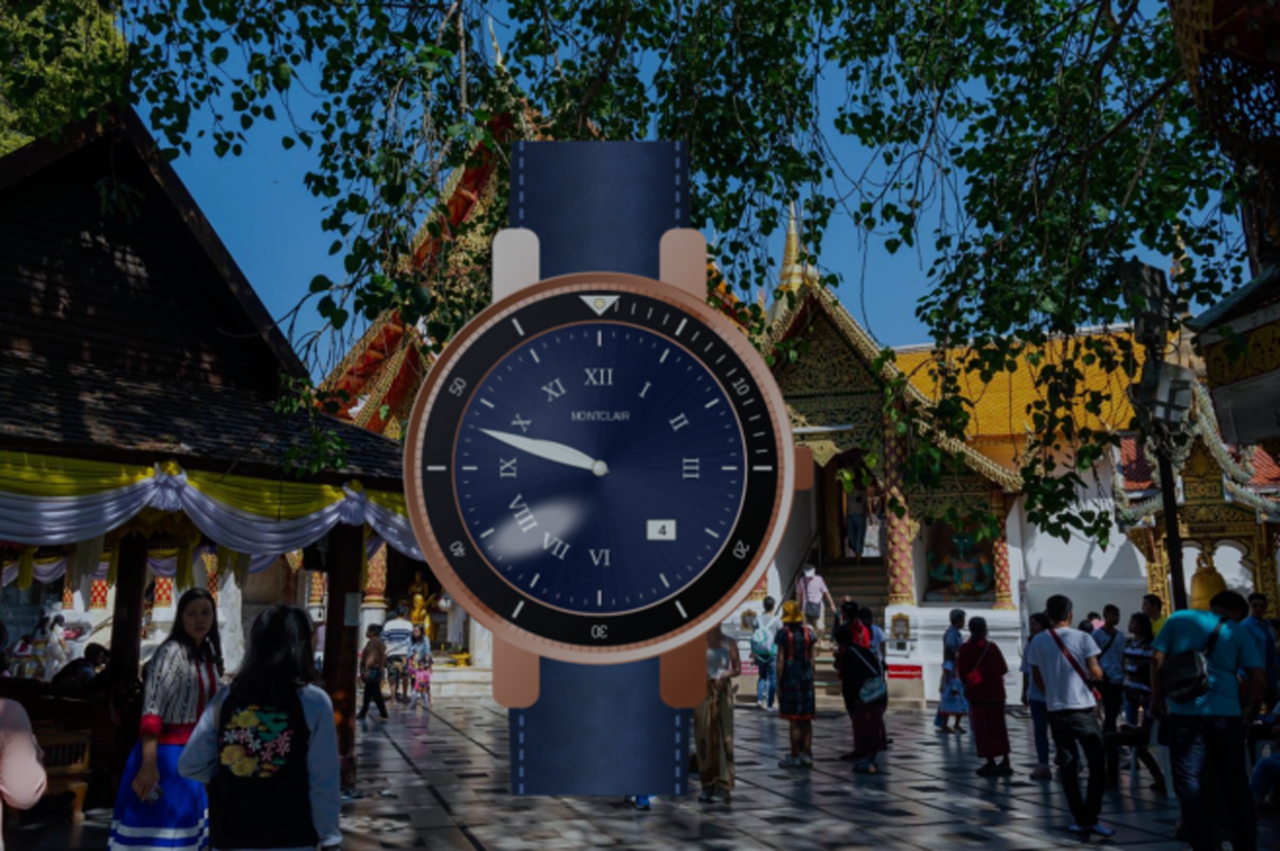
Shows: h=9 m=48
